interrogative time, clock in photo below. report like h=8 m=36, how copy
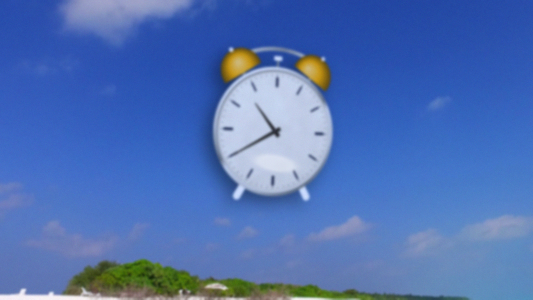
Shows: h=10 m=40
